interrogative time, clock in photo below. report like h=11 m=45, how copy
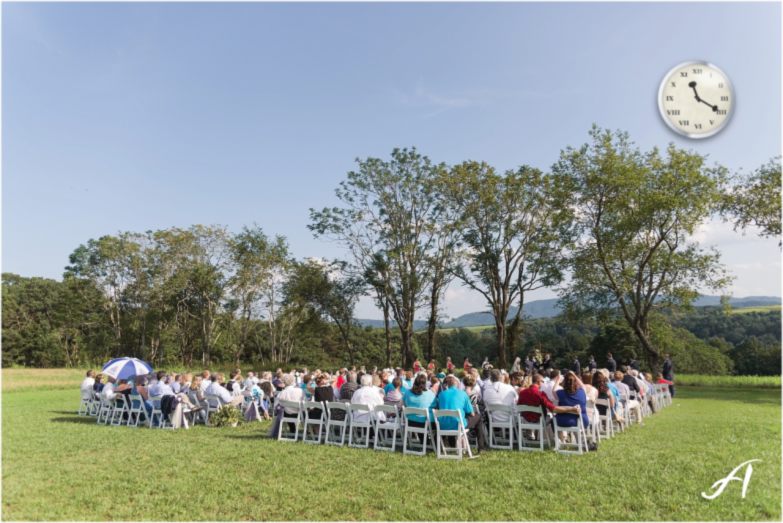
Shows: h=11 m=20
